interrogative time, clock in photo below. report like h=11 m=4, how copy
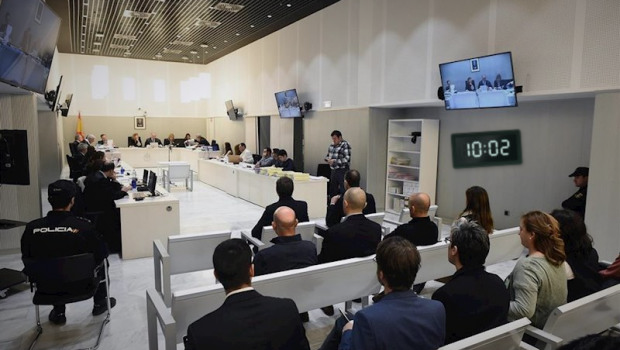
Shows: h=10 m=2
